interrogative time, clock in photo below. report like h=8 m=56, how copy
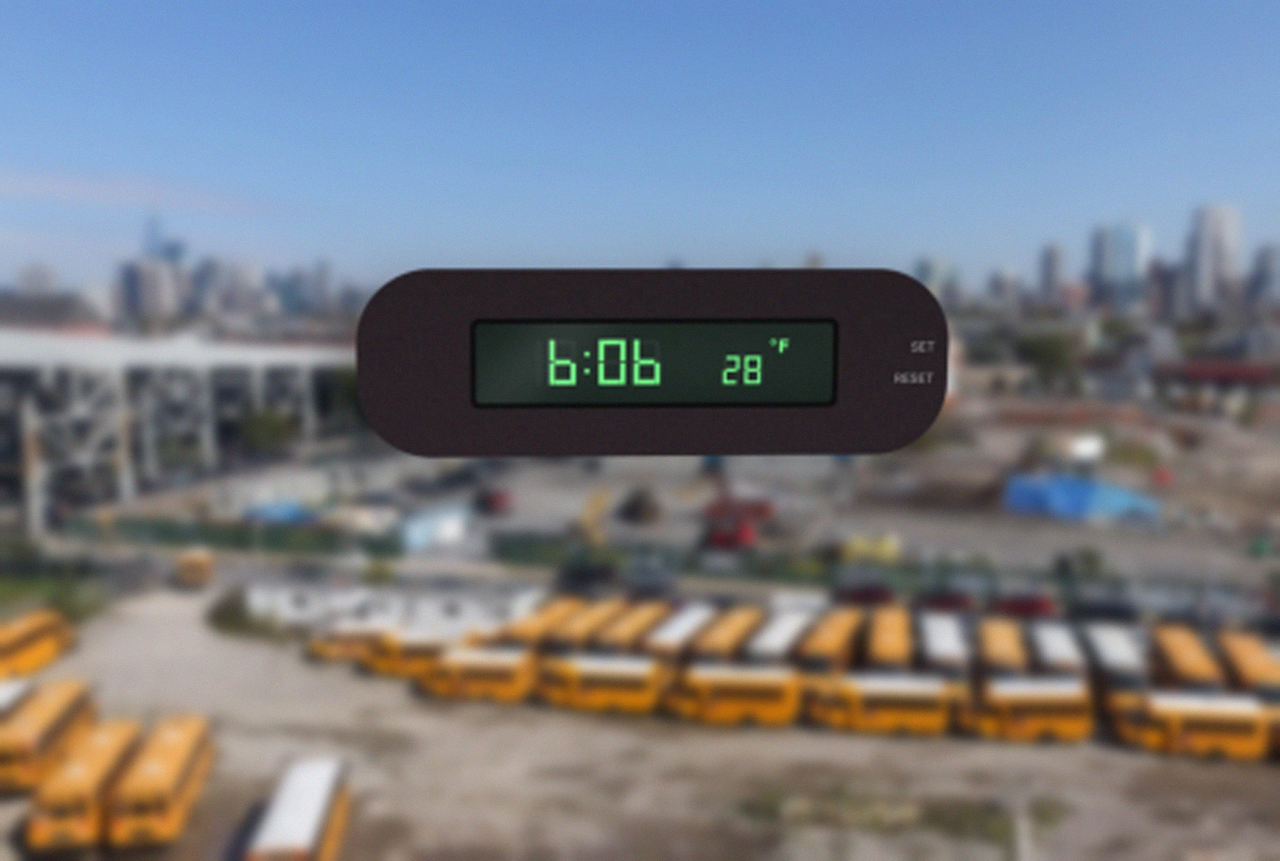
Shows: h=6 m=6
